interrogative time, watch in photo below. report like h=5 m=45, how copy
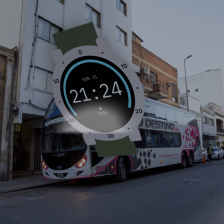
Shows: h=21 m=24
